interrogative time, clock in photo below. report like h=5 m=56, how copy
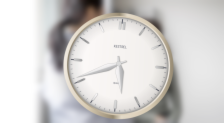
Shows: h=5 m=41
